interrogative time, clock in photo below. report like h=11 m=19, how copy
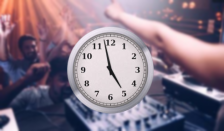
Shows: h=4 m=58
